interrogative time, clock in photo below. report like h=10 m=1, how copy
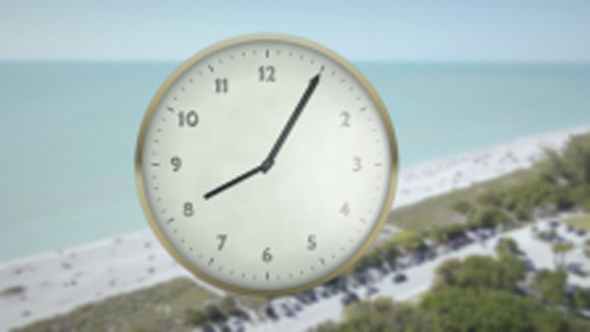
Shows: h=8 m=5
